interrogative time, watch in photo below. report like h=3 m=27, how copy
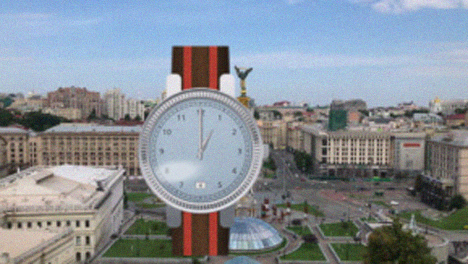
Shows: h=1 m=0
